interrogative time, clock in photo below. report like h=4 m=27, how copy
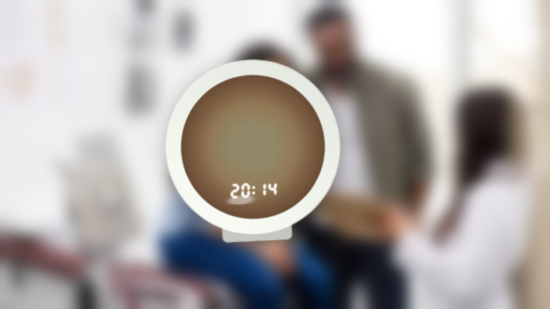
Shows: h=20 m=14
